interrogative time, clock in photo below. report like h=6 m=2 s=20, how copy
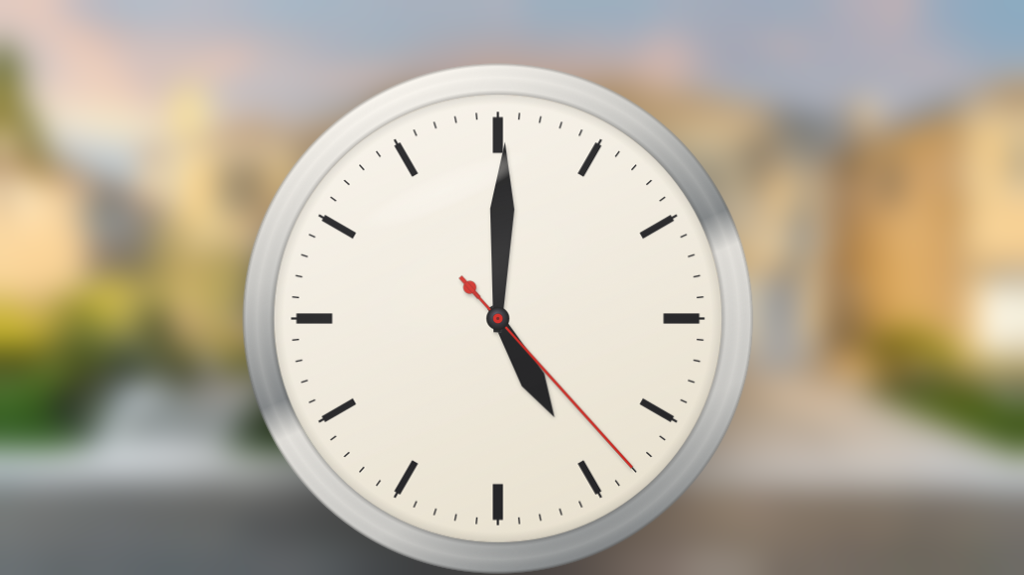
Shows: h=5 m=0 s=23
